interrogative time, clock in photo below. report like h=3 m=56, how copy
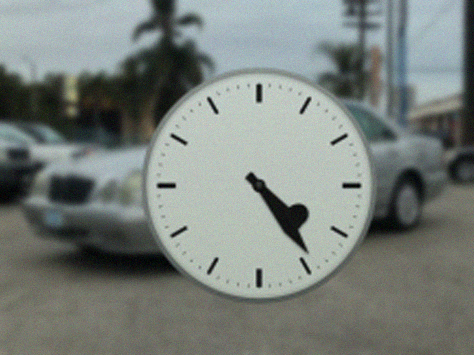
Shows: h=4 m=24
